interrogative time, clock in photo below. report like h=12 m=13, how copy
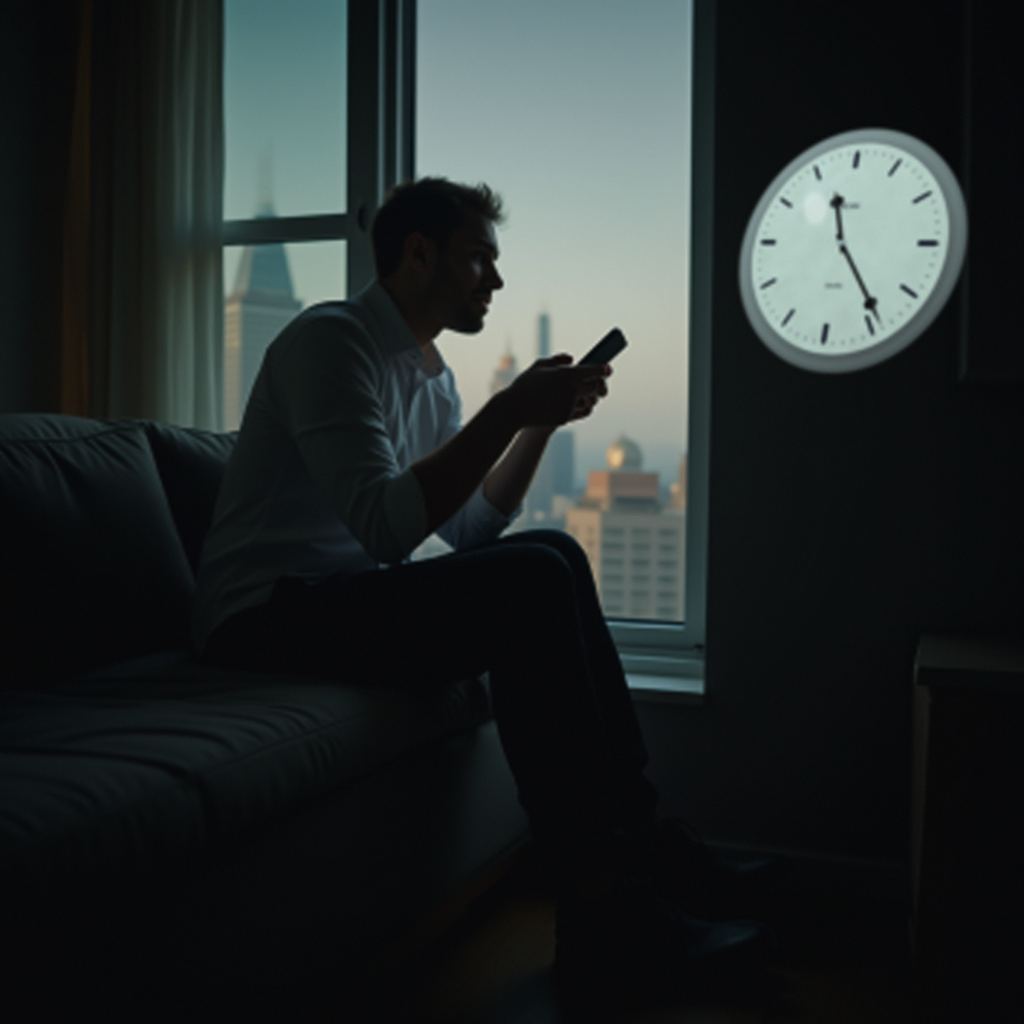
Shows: h=11 m=24
